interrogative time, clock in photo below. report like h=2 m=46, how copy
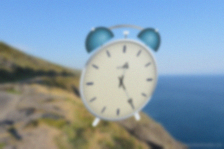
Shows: h=12 m=25
